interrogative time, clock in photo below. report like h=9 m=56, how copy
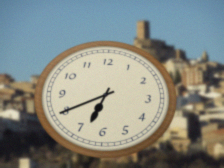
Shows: h=6 m=40
